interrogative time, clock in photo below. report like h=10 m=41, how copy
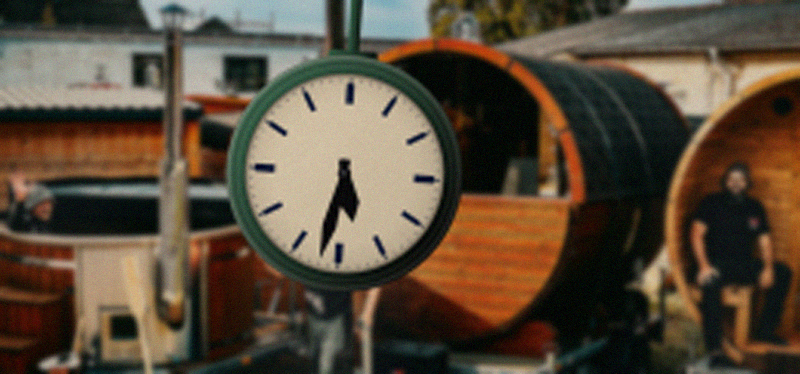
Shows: h=5 m=32
